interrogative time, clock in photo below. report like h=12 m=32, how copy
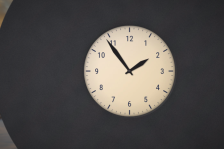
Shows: h=1 m=54
